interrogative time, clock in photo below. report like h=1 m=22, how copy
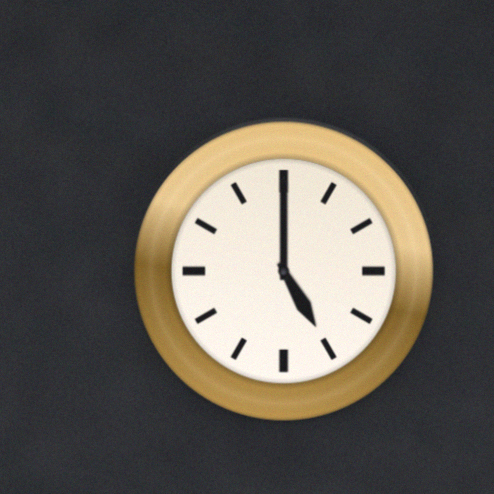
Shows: h=5 m=0
